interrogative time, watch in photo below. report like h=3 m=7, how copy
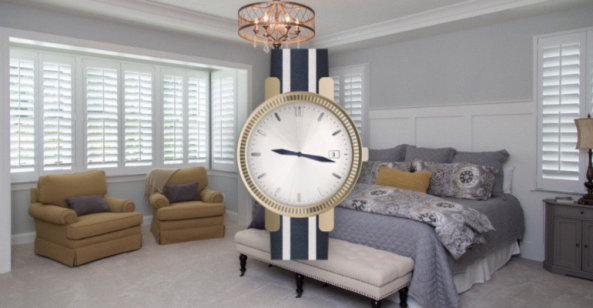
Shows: h=9 m=17
